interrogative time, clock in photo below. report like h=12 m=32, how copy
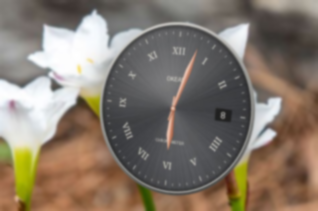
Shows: h=6 m=3
